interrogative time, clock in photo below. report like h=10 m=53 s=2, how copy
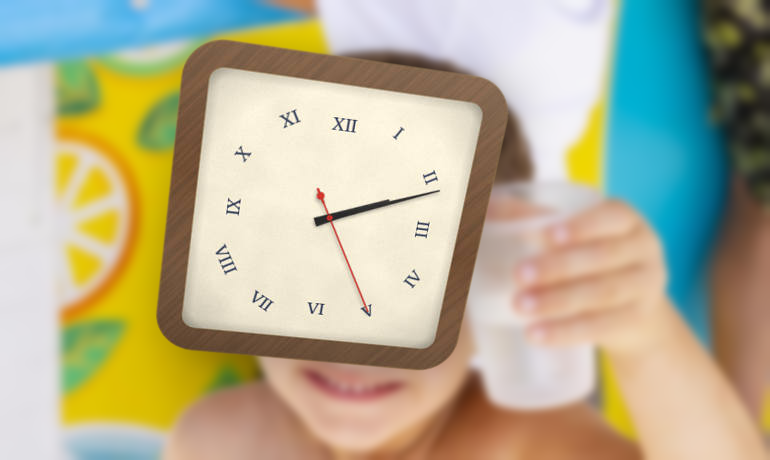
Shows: h=2 m=11 s=25
